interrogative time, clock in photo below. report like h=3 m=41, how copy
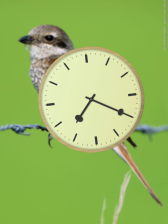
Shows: h=7 m=20
